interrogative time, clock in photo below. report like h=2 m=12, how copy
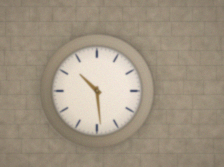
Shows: h=10 m=29
